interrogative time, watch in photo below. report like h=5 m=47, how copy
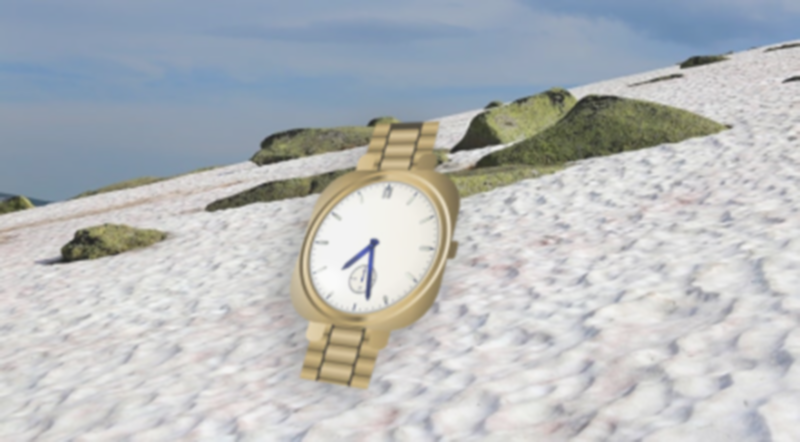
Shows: h=7 m=28
